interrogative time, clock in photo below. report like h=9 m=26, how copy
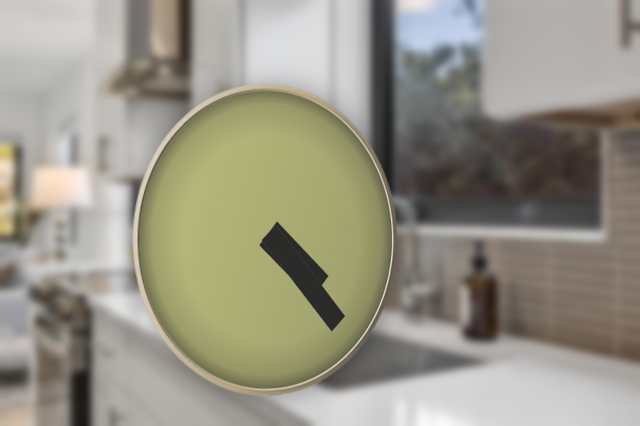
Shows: h=4 m=23
